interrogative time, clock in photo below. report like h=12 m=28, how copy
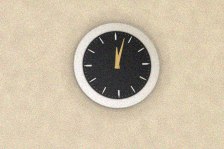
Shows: h=12 m=3
